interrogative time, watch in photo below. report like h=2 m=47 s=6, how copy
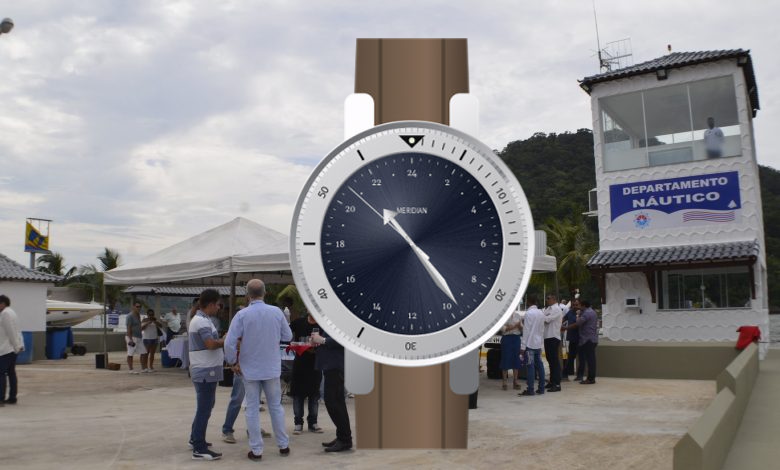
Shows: h=21 m=23 s=52
